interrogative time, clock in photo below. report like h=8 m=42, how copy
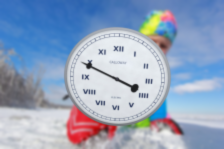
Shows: h=3 m=49
